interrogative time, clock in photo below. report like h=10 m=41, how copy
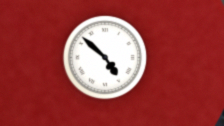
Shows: h=4 m=52
